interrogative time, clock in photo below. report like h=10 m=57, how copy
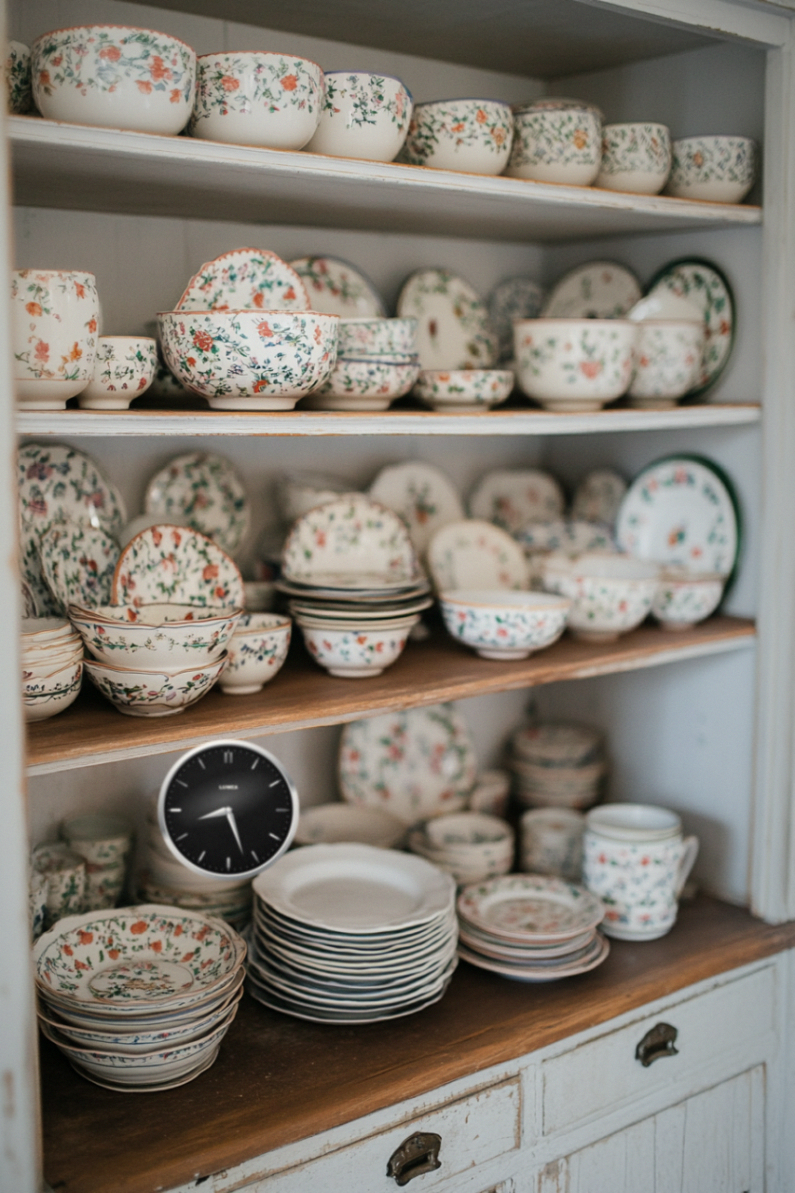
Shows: h=8 m=27
